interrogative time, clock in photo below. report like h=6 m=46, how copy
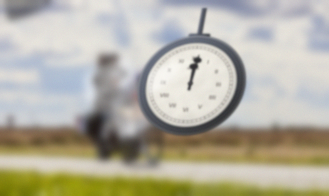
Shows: h=12 m=1
